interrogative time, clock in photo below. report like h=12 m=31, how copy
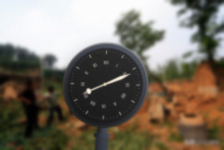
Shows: h=8 m=11
